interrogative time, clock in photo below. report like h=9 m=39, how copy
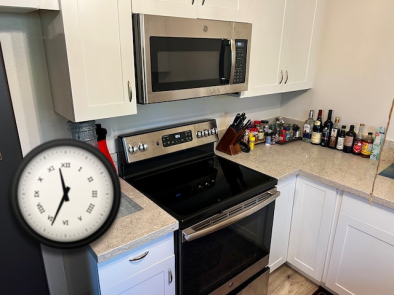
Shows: h=11 m=34
